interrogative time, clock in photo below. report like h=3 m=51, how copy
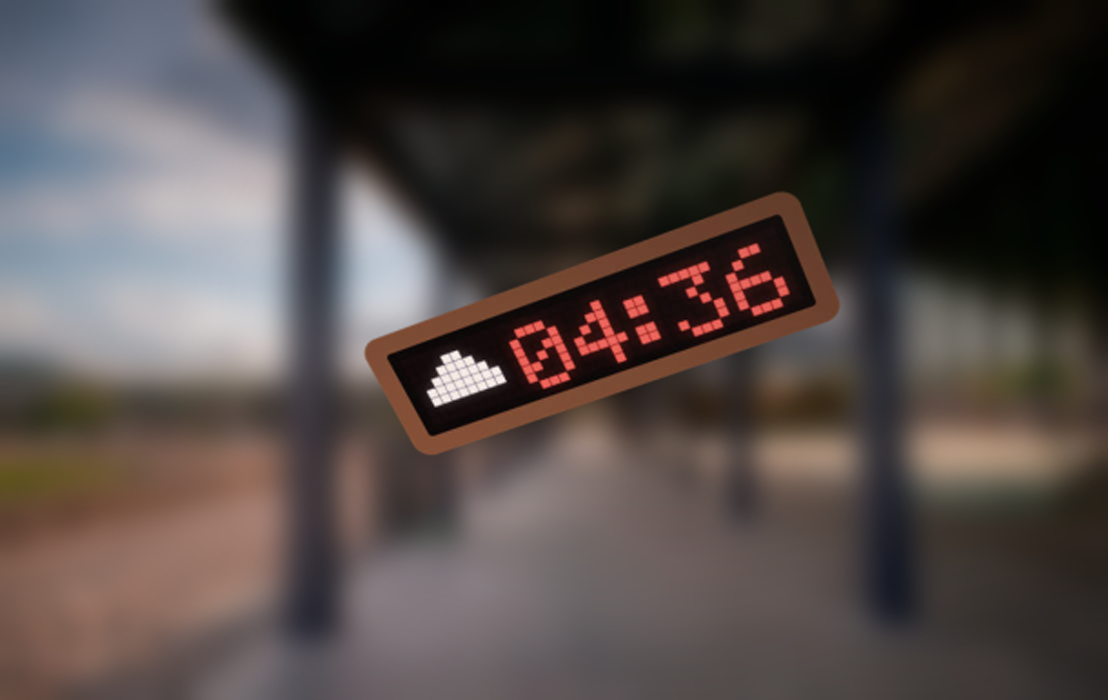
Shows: h=4 m=36
